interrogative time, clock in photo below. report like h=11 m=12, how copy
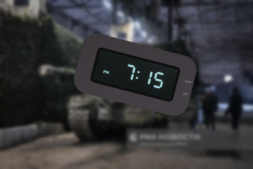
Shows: h=7 m=15
